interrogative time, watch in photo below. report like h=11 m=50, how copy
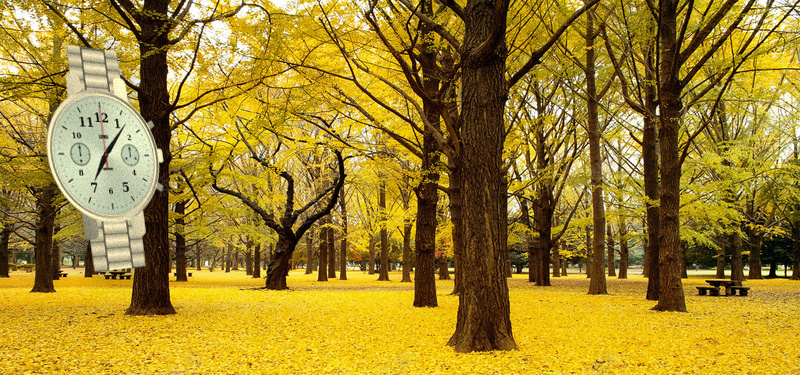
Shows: h=7 m=7
